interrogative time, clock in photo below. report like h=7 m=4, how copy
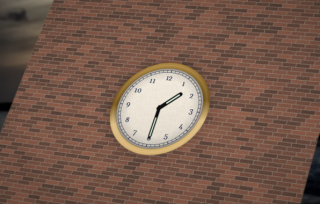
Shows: h=1 m=30
